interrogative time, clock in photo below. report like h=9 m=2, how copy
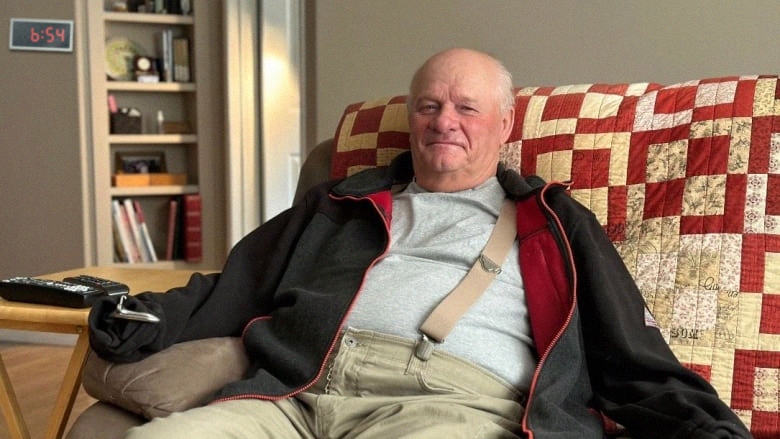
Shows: h=6 m=54
